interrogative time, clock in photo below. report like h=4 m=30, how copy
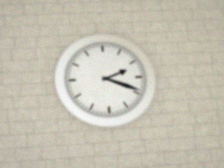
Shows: h=2 m=19
